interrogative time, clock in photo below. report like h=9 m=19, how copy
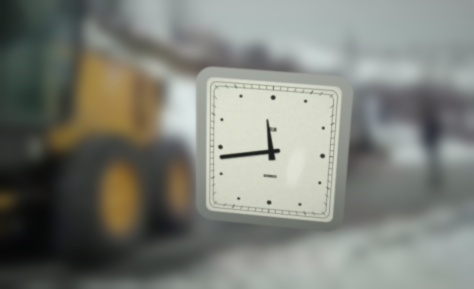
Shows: h=11 m=43
